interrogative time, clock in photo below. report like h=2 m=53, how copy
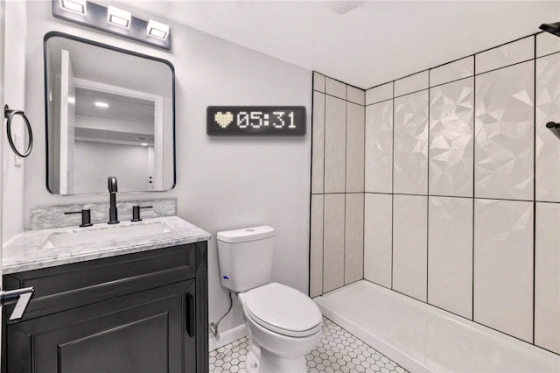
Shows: h=5 m=31
